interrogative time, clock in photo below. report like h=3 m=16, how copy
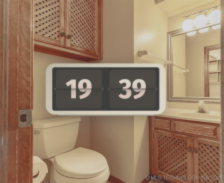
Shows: h=19 m=39
